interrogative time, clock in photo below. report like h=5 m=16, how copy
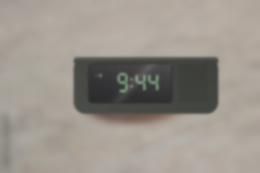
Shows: h=9 m=44
